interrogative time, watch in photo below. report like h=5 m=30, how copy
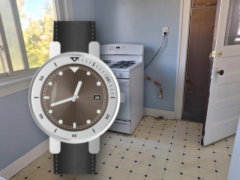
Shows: h=12 m=42
